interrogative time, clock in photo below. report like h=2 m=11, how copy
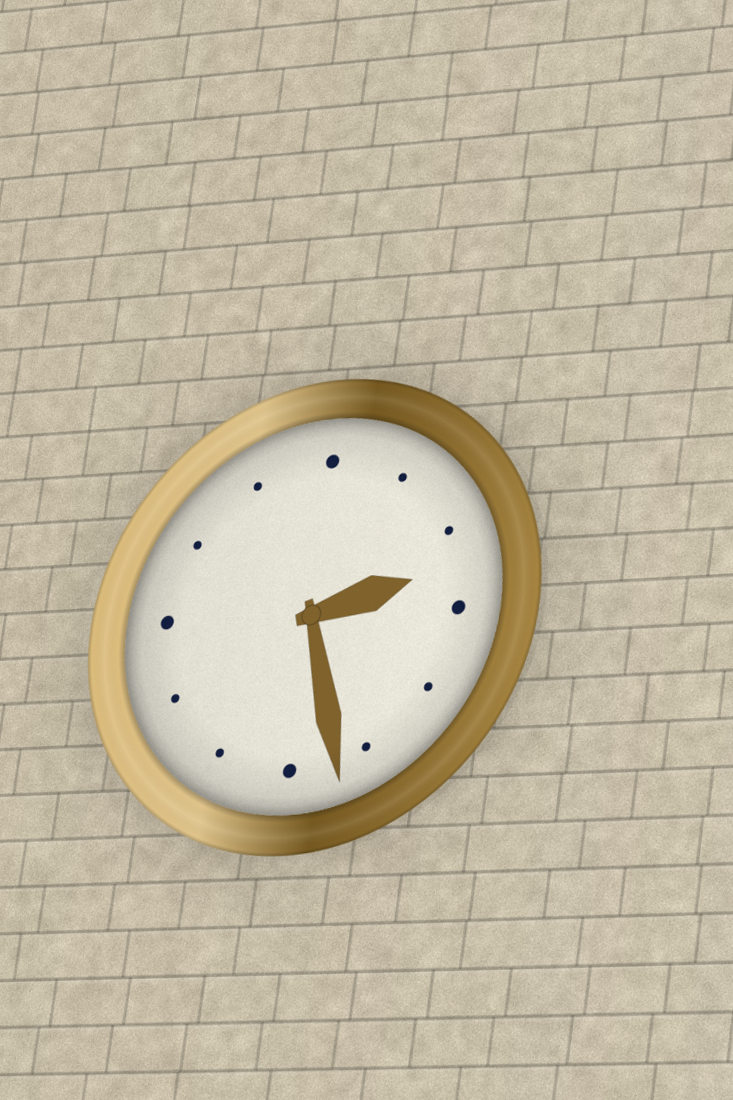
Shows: h=2 m=27
